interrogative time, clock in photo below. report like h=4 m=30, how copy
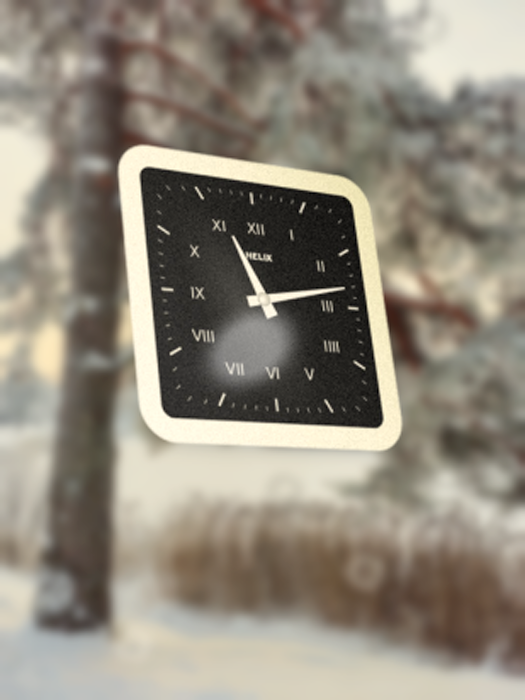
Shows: h=11 m=13
